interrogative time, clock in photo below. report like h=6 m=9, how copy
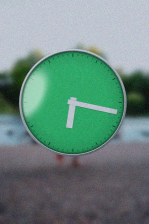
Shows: h=6 m=17
